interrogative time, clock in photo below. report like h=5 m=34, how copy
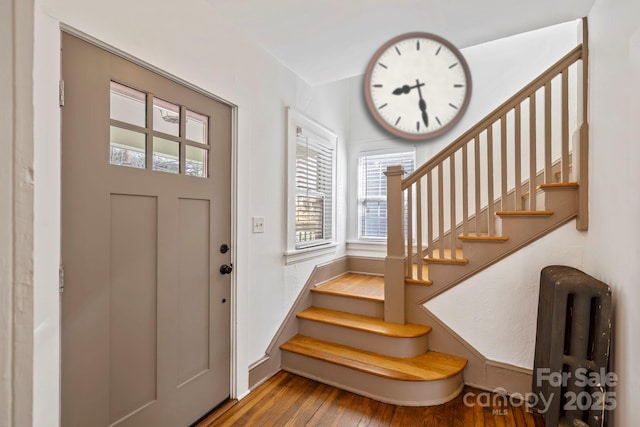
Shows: h=8 m=28
